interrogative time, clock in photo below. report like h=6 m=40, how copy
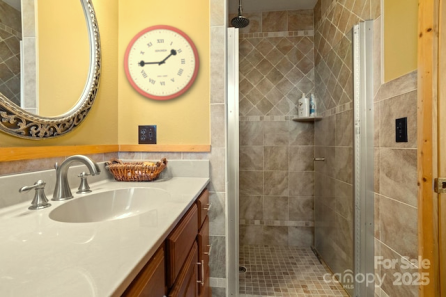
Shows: h=1 m=45
